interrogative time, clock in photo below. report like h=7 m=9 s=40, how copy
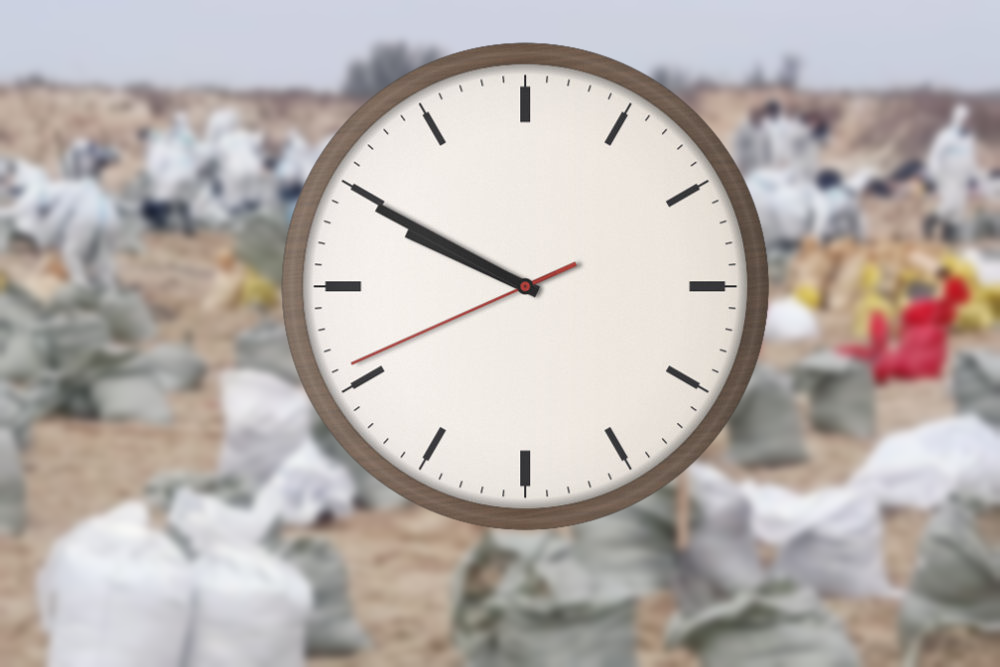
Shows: h=9 m=49 s=41
